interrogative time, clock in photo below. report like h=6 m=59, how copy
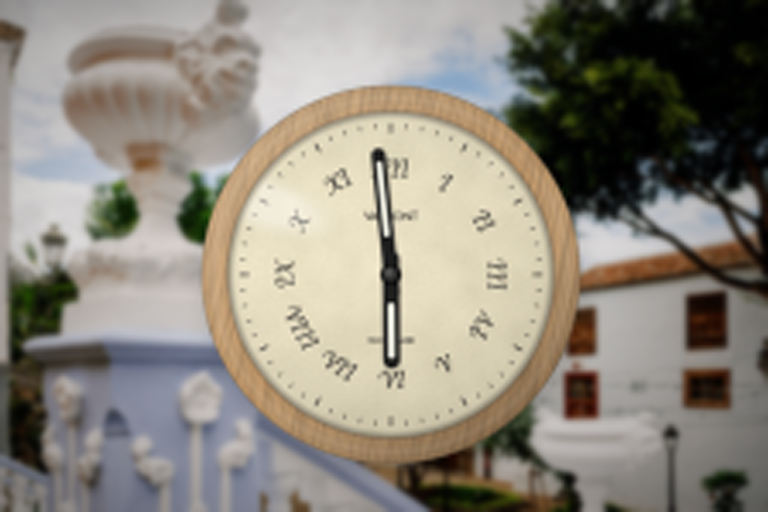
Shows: h=5 m=59
